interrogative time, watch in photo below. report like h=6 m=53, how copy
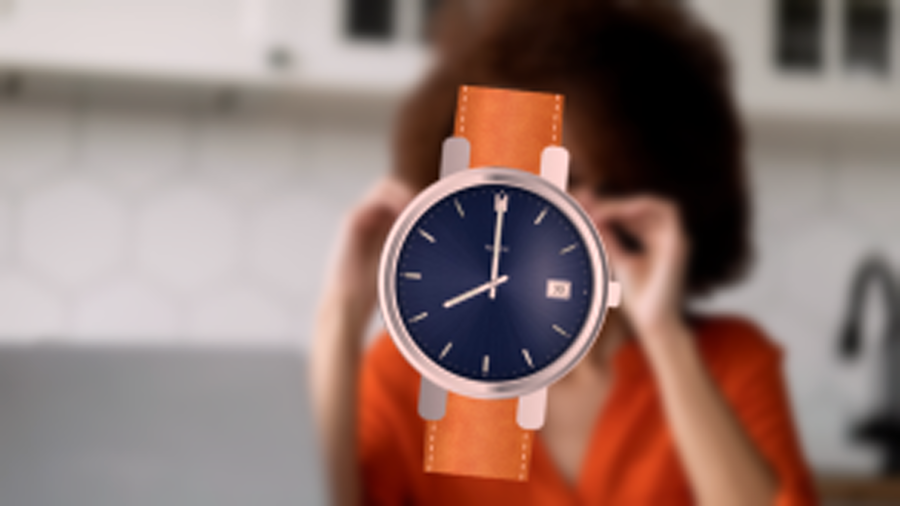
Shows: h=8 m=0
